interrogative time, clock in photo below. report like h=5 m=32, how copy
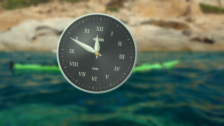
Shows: h=11 m=49
